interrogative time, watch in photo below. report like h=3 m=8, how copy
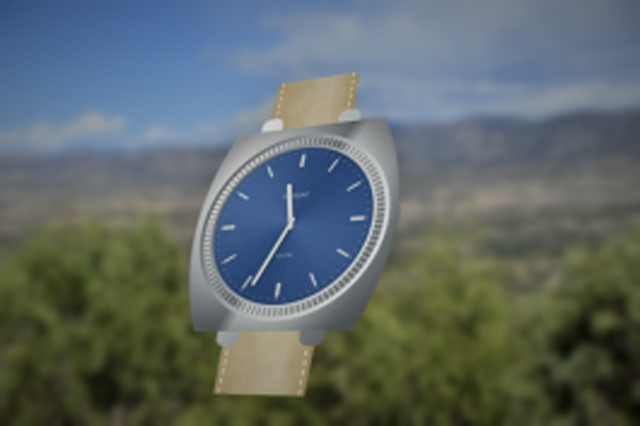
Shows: h=11 m=34
